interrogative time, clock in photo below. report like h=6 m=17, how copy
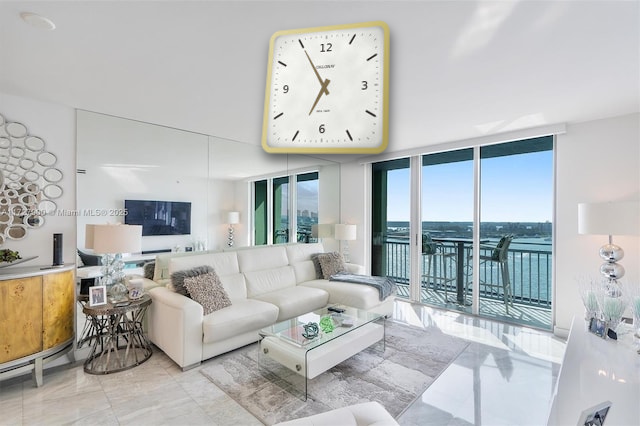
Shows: h=6 m=55
